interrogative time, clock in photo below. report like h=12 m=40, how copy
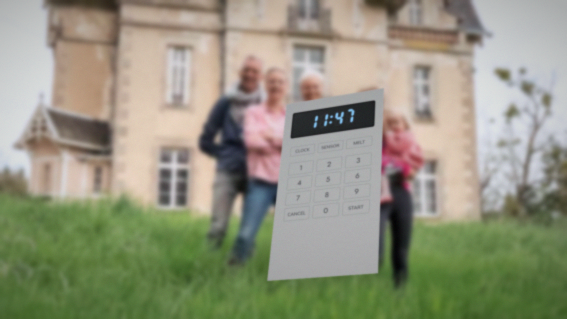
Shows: h=11 m=47
